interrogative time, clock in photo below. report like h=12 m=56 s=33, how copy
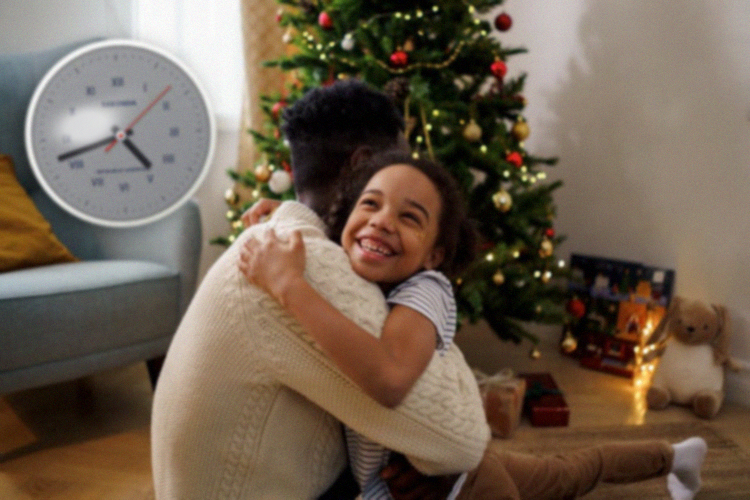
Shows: h=4 m=42 s=8
